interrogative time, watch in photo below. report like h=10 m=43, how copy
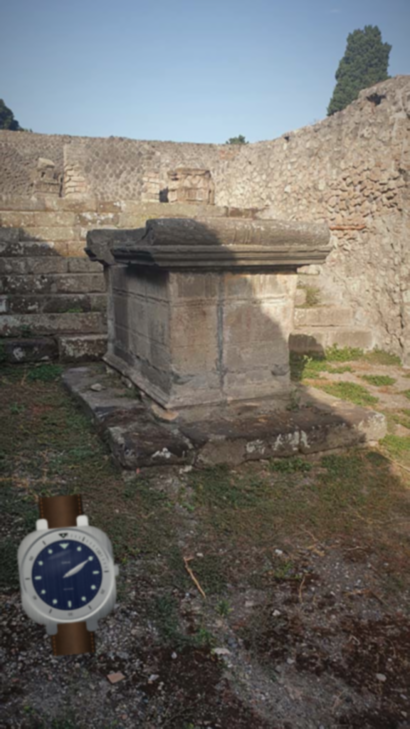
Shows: h=2 m=10
